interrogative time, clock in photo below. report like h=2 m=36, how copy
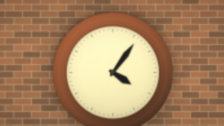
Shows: h=4 m=6
